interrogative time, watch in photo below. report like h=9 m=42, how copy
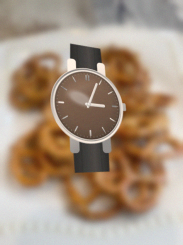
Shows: h=3 m=4
